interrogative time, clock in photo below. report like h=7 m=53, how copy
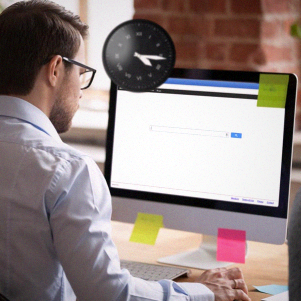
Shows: h=4 m=16
